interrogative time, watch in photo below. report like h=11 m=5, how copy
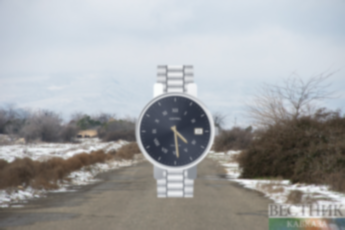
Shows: h=4 m=29
